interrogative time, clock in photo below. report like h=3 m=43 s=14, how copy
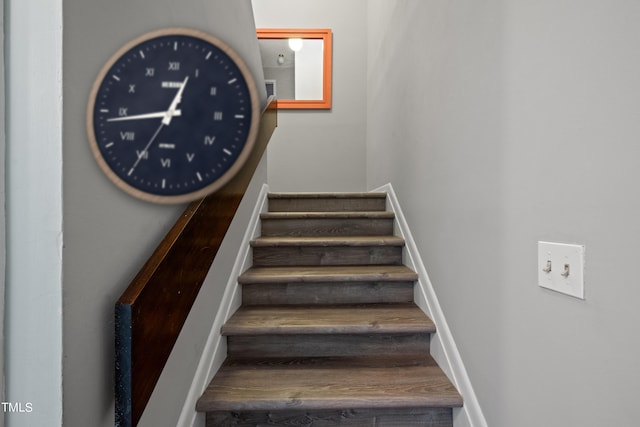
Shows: h=12 m=43 s=35
